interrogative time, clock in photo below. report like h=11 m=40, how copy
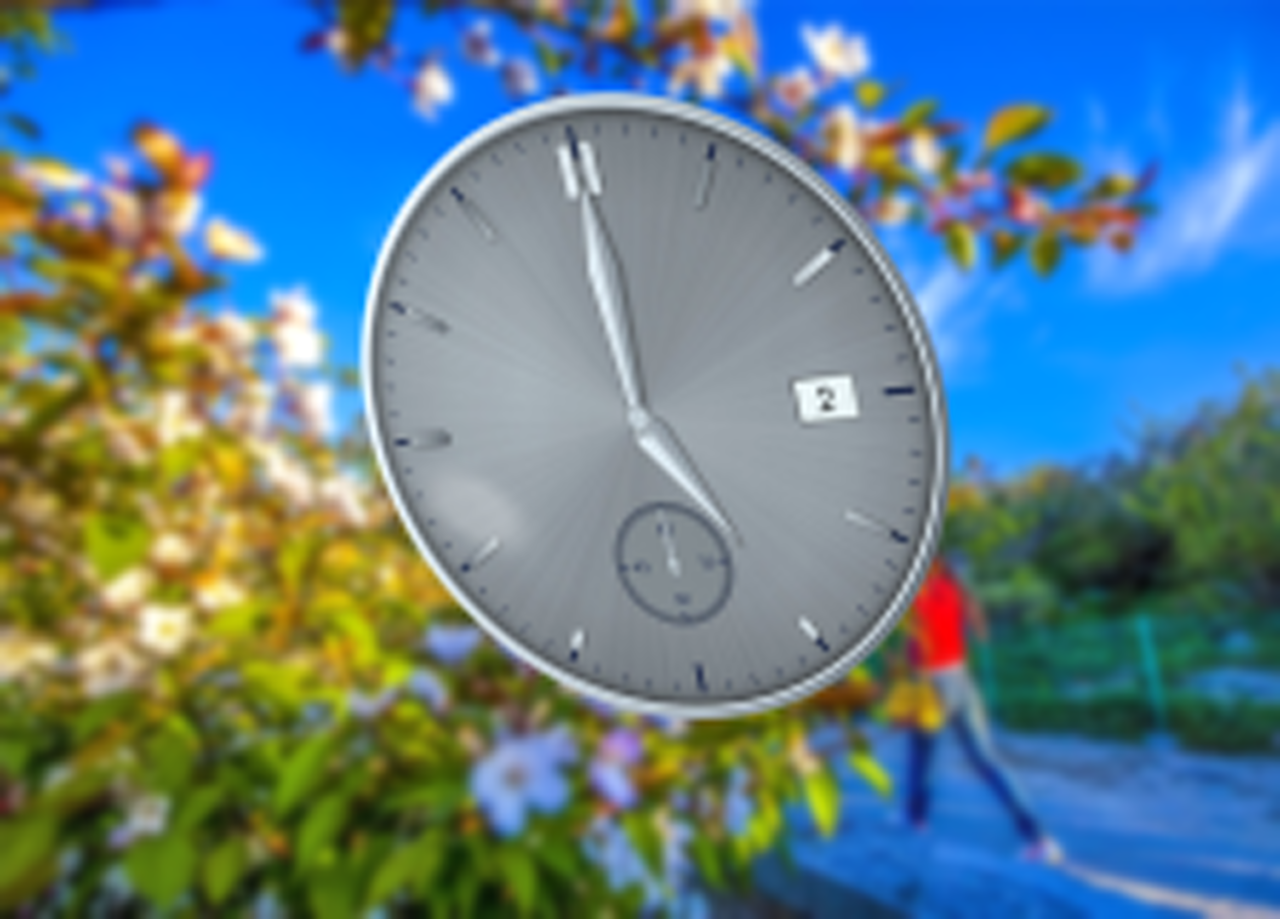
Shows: h=5 m=0
